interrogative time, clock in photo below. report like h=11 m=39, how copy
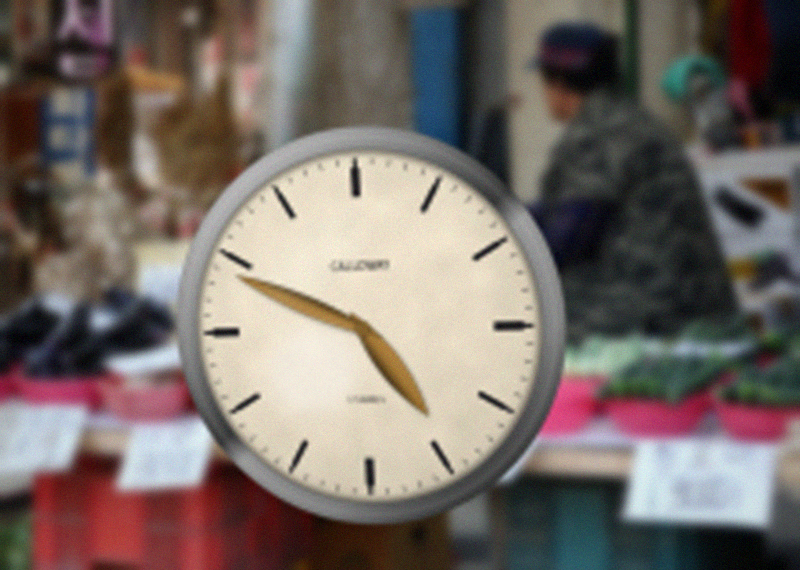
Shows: h=4 m=49
